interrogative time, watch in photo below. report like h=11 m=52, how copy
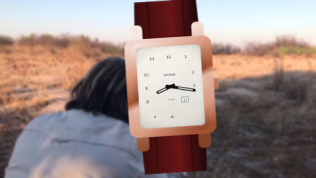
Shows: h=8 m=17
